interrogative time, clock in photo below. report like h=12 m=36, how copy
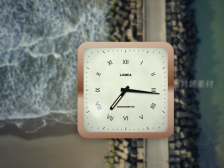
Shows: h=7 m=16
